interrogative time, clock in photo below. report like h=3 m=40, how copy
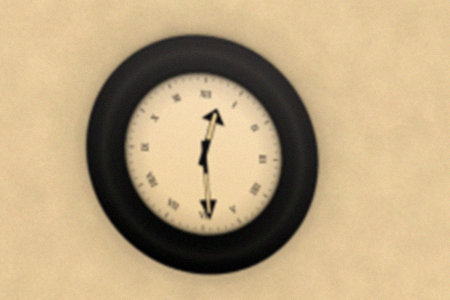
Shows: h=12 m=29
